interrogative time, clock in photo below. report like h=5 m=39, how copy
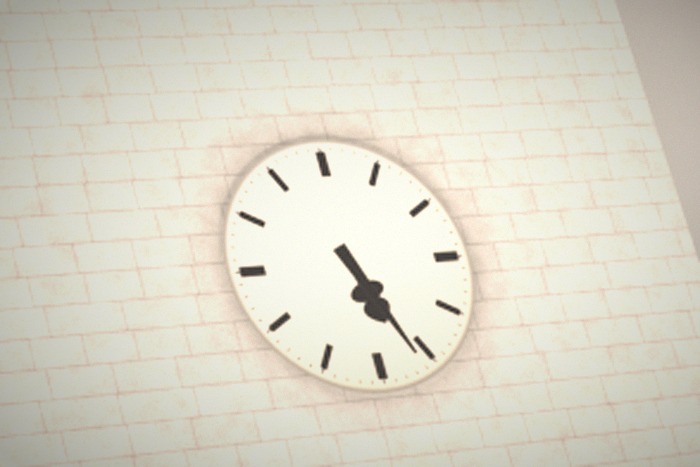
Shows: h=5 m=26
